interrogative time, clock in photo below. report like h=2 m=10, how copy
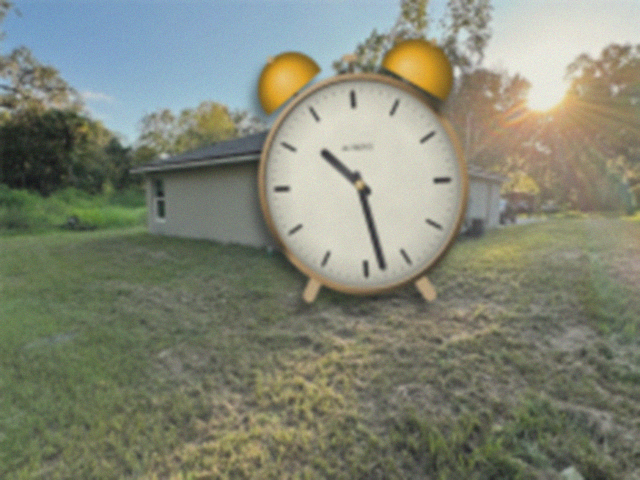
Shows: h=10 m=28
